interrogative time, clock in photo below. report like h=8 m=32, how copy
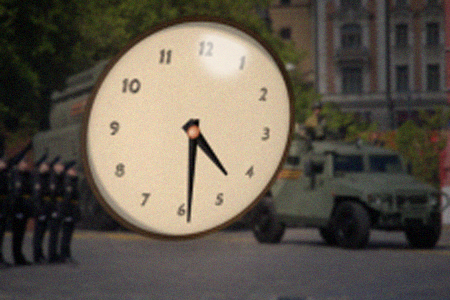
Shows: h=4 m=29
